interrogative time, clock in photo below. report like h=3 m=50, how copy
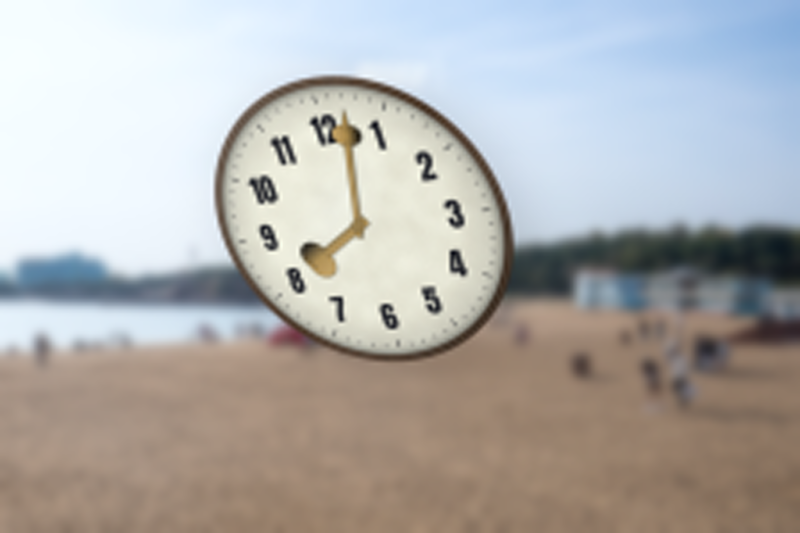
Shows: h=8 m=2
